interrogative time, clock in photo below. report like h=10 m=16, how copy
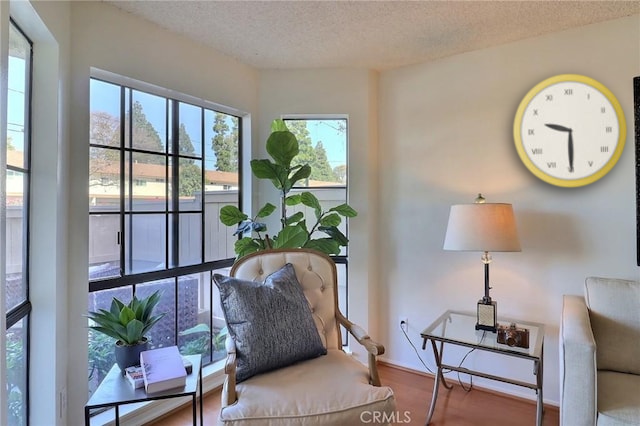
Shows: h=9 m=30
